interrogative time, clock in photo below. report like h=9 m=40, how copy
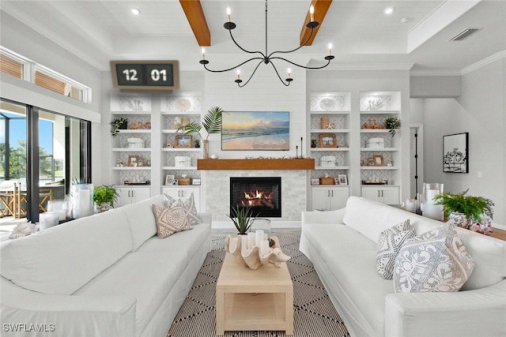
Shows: h=12 m=1
